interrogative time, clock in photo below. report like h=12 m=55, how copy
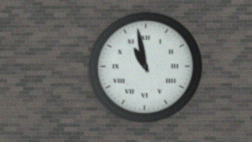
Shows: h=10 m=58
